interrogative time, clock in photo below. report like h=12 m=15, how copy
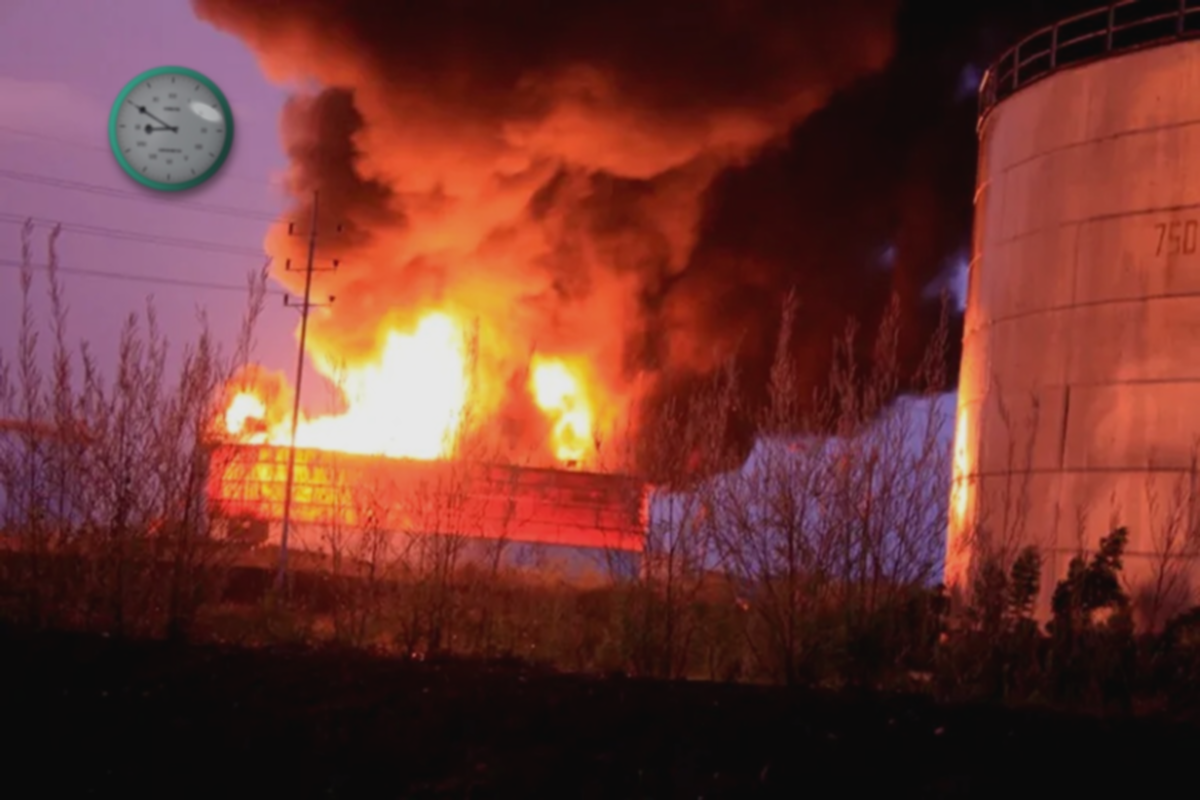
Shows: h=8 m=50
